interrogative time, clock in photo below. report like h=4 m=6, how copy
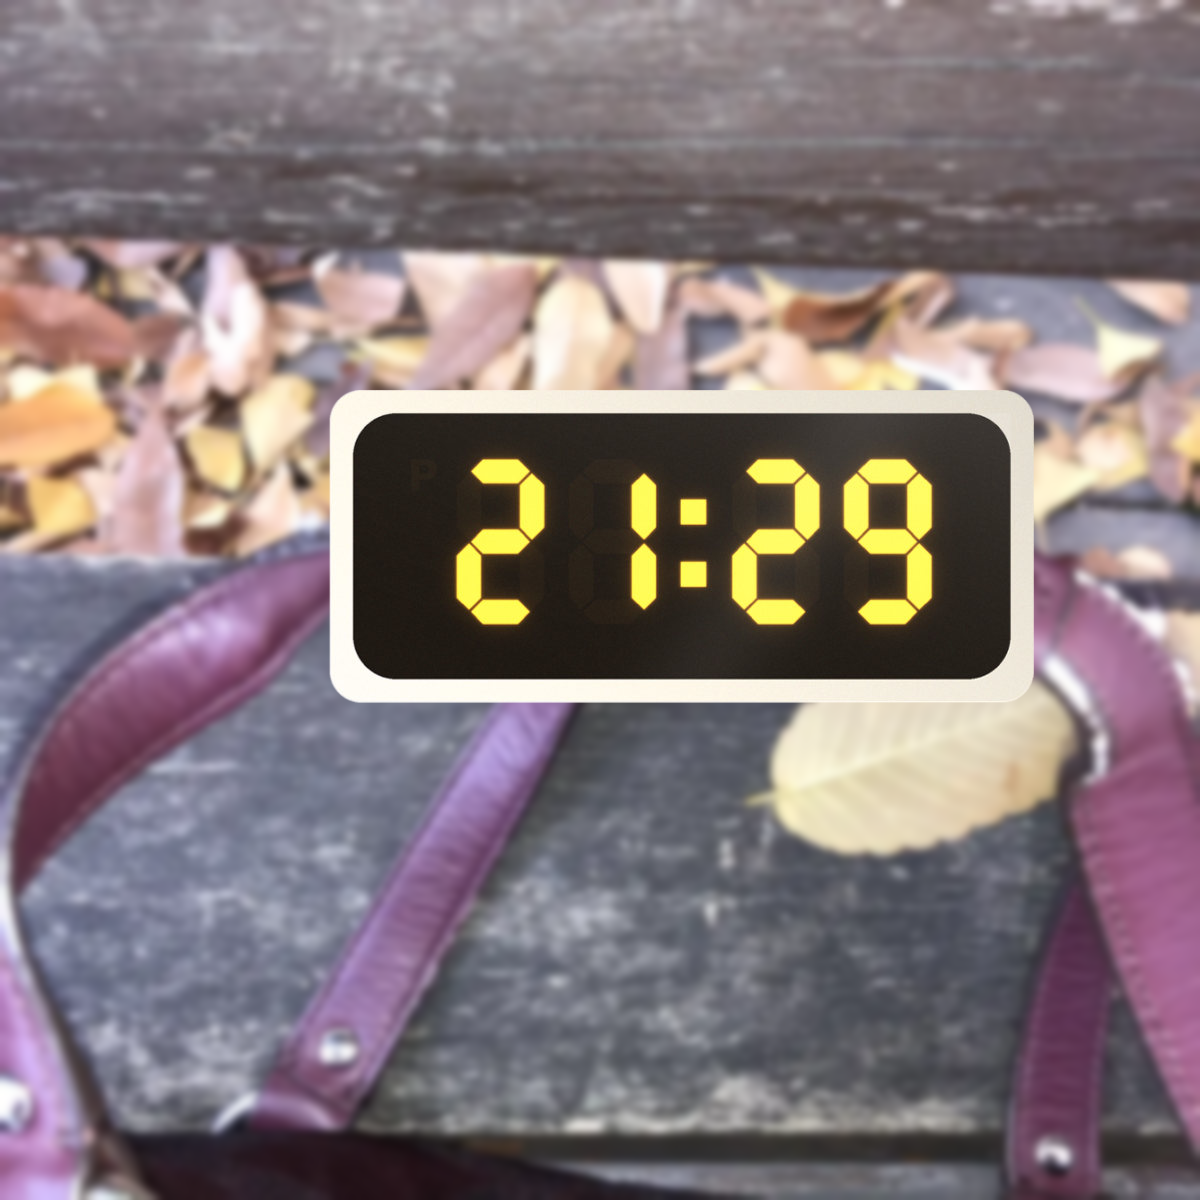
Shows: h=21 m=29
